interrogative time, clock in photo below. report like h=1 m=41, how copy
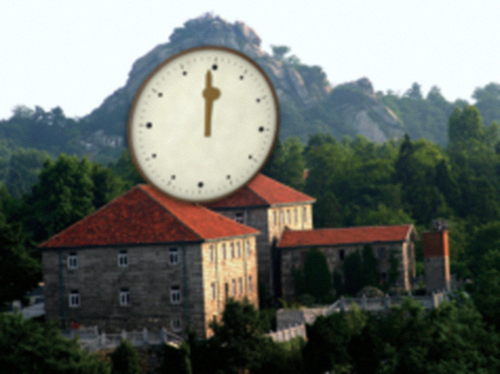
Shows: h=11 m=59
